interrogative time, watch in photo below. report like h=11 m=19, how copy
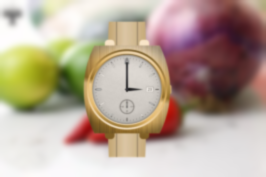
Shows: h=3 m=0
